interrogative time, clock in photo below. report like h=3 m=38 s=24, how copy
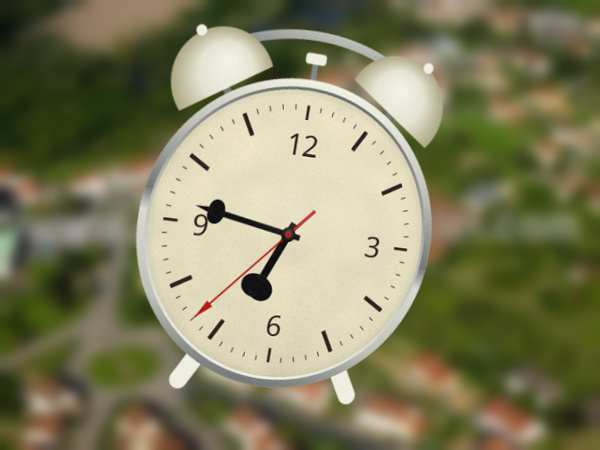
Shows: h=6 m=46 s=37
